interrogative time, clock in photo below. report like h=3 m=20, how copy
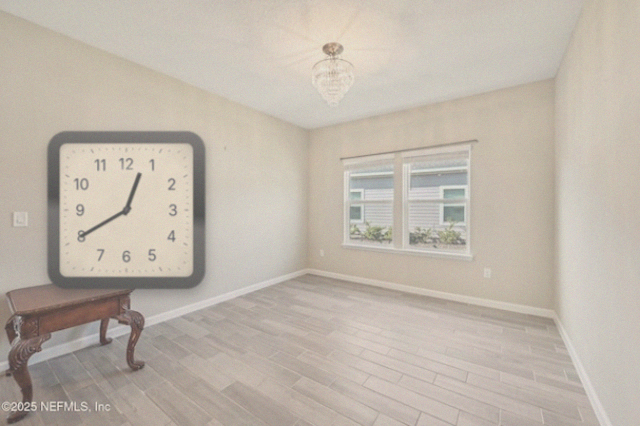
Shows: h=12 m=40
